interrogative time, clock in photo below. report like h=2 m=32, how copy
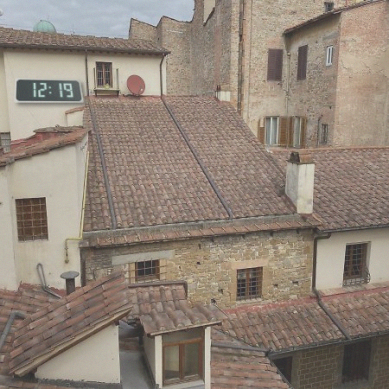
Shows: h=12 m=19
